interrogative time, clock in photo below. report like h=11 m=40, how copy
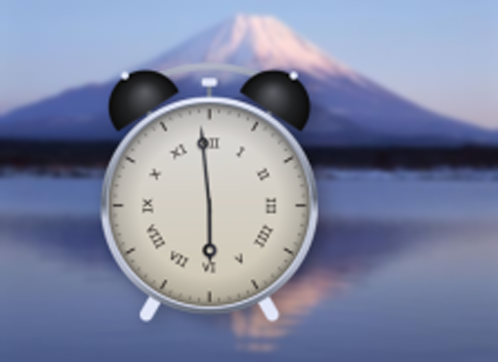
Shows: h=5 m=59
